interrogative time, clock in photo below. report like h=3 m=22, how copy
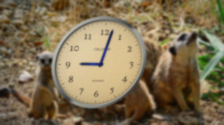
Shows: h=9 m=2
